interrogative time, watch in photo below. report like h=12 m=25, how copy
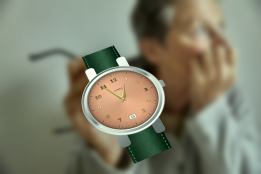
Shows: h=12 m=55
